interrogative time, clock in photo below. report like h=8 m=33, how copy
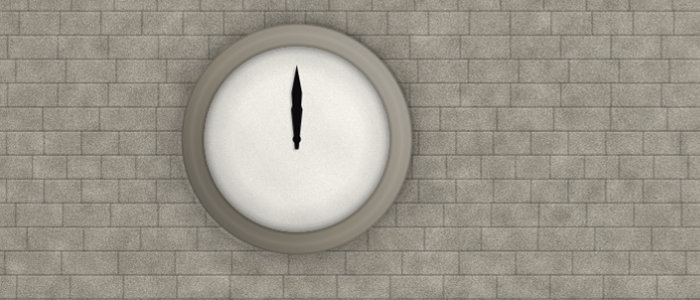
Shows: h=12 m=0
